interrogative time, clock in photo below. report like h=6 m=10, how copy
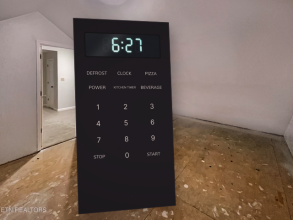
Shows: h=6 m=27
